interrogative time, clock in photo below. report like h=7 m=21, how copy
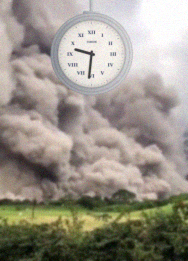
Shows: h=9 m=31
